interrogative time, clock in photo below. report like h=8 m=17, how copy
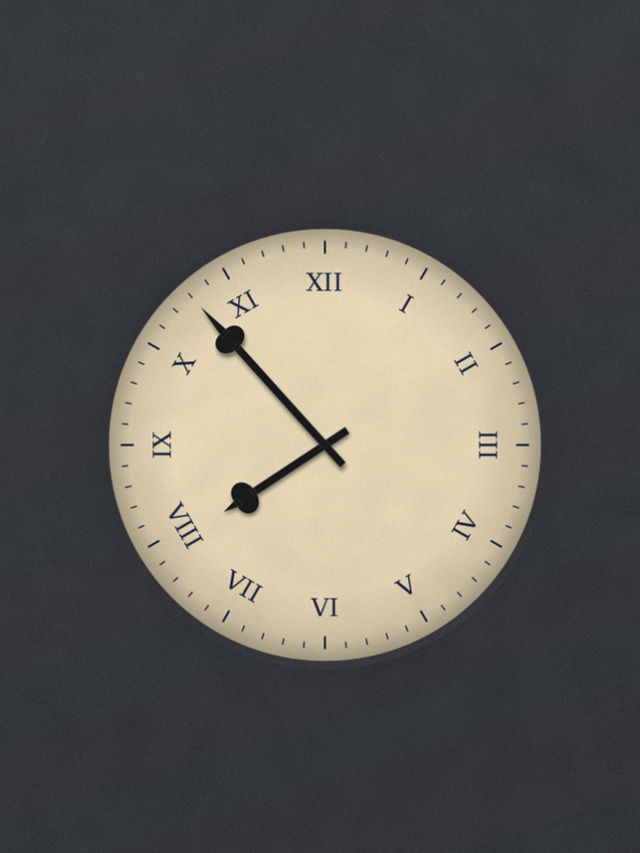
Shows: h=7 m=53
